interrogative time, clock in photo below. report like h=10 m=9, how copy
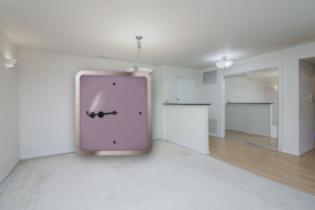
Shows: h=8 m=44
